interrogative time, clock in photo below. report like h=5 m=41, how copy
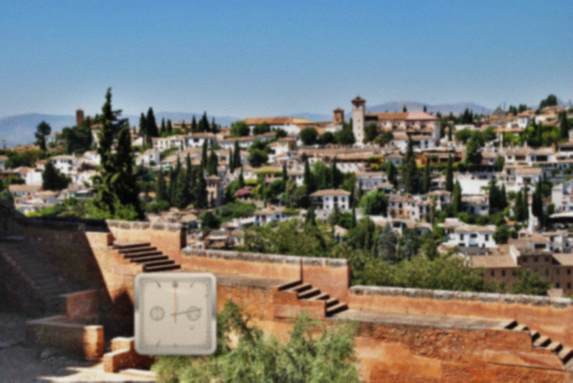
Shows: h=12 m=13
